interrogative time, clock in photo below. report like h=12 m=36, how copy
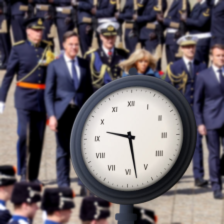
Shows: h=9 m=28
